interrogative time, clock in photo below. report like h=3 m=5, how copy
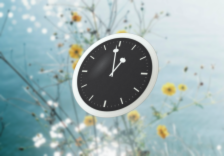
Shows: h=12 m=59
